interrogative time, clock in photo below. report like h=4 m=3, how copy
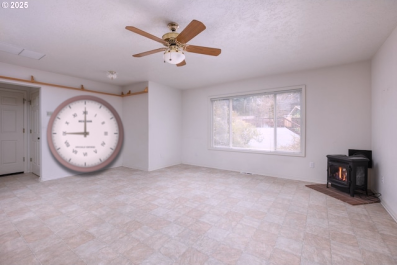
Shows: h=9 m=0
